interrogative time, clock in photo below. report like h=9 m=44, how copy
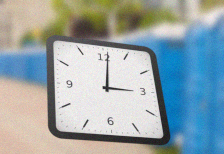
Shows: h=3 m=1
